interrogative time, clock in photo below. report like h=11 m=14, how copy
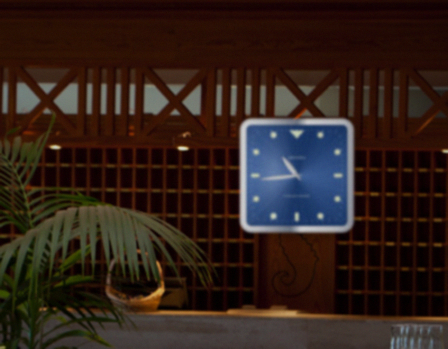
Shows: h=10 m=44
